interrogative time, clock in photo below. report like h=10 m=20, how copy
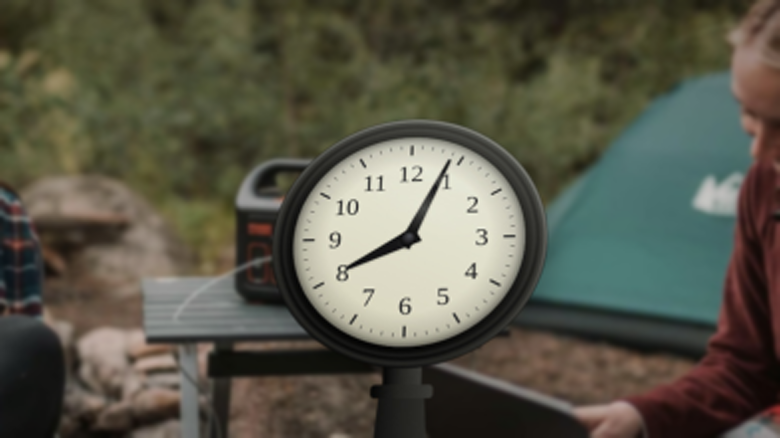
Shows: h=8 m=4
